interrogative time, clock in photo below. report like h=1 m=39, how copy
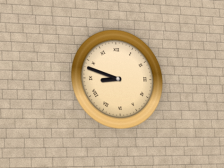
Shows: h=8 m=48
